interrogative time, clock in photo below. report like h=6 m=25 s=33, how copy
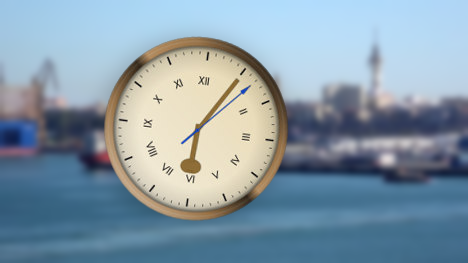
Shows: h=6 m=5 s=7
